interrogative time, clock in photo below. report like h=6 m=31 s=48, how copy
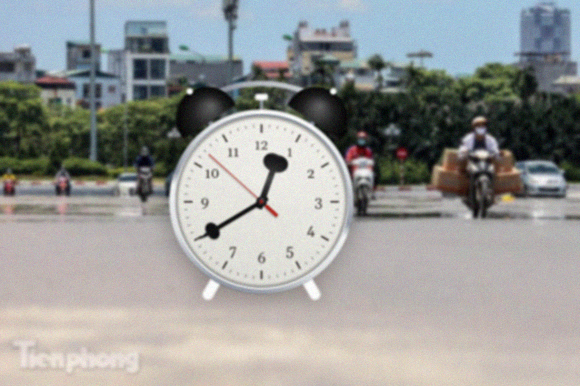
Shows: h=12 m=39 s=52
